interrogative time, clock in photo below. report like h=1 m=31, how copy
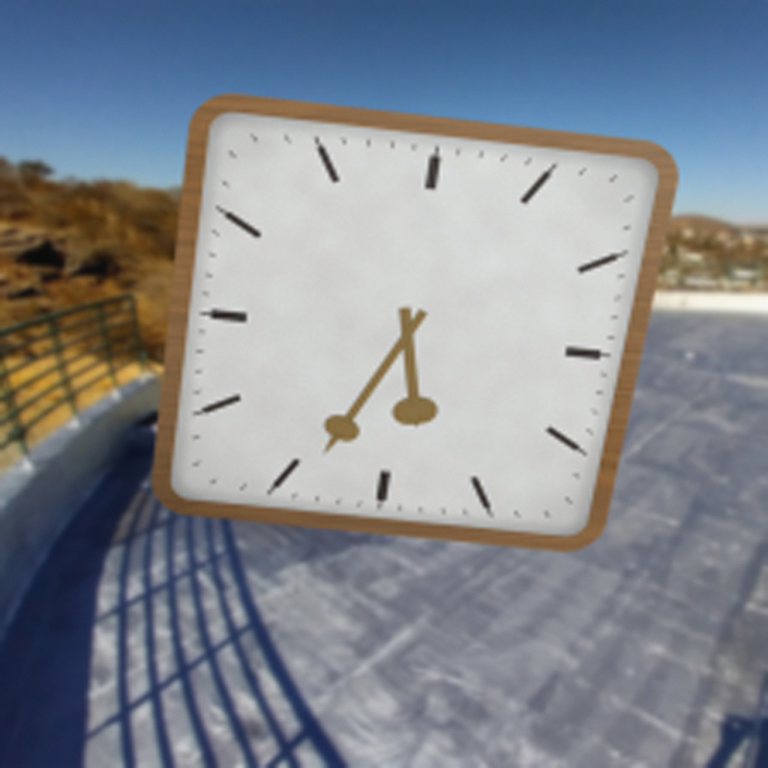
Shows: h=5 m=34
